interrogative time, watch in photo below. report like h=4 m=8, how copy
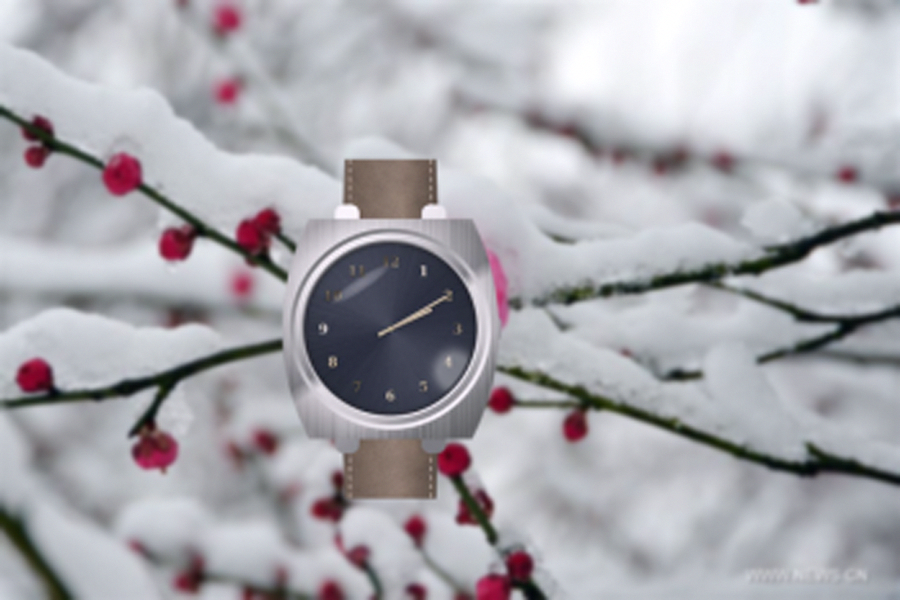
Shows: h=2 m=10
